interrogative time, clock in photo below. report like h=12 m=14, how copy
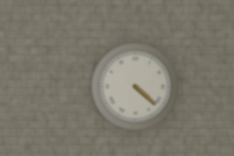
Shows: h=4 m=22
